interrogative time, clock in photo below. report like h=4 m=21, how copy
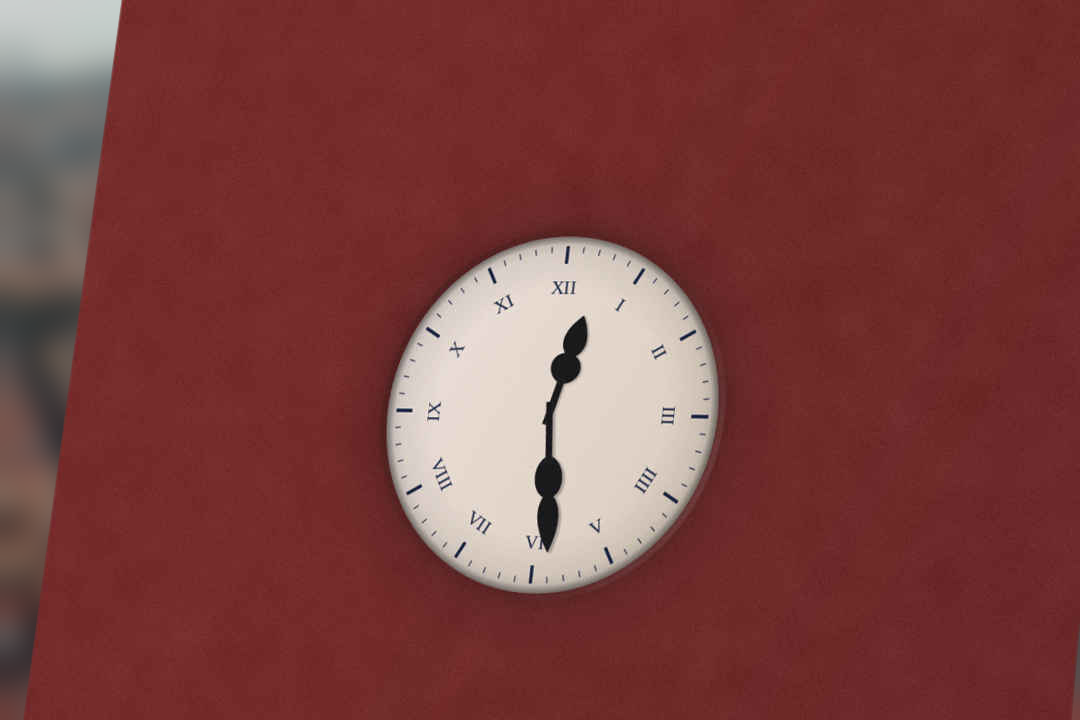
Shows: h=12 m=29
